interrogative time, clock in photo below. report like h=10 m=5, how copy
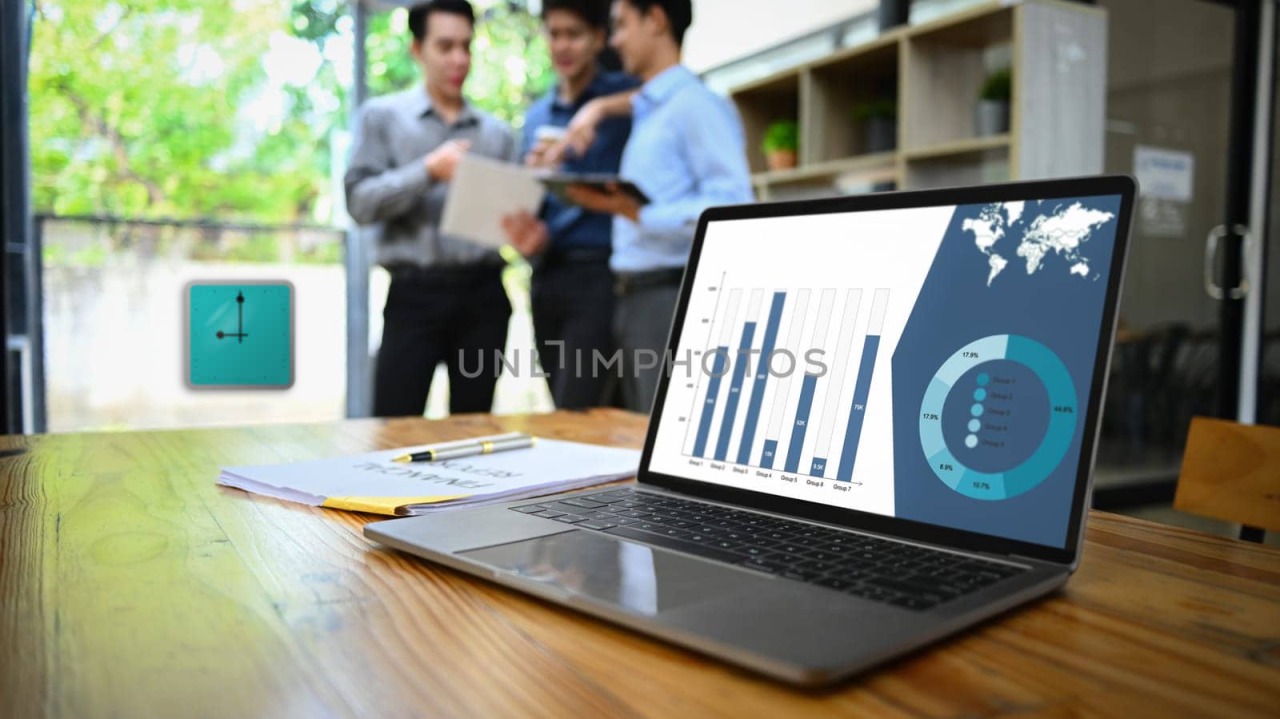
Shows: h=9 m=0
